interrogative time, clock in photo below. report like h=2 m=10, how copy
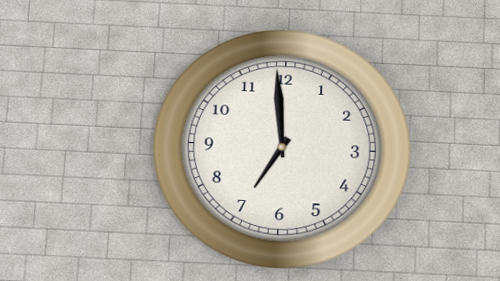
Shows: h=6 m=59
